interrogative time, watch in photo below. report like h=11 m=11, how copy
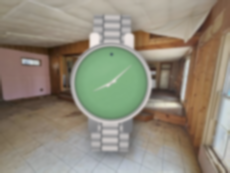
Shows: h=8 m=8
